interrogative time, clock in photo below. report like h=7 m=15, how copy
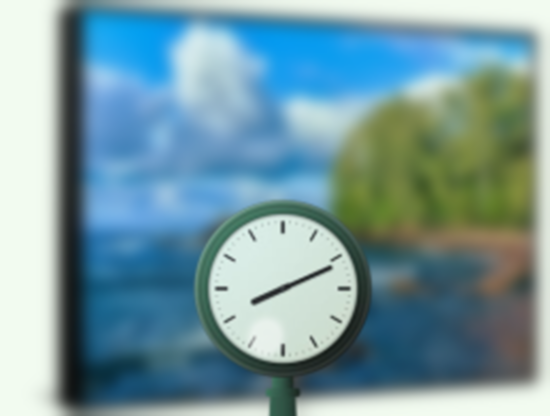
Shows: h=8 m=11
